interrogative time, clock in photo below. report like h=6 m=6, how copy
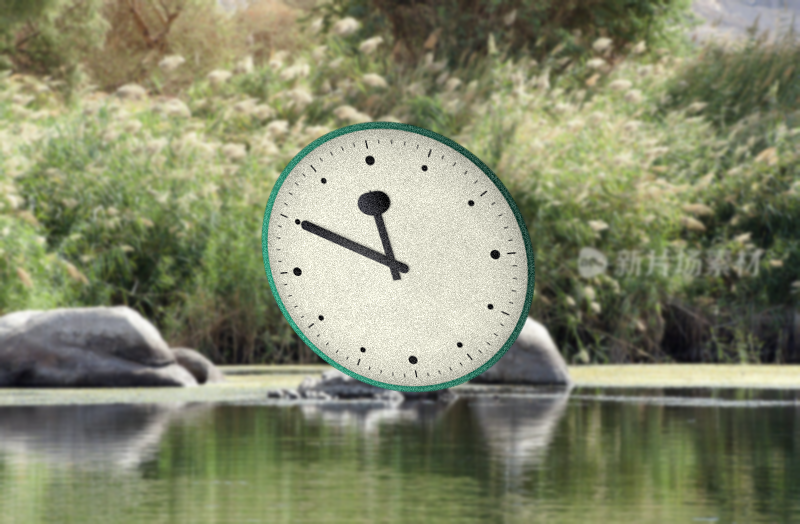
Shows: h=11 m=50
